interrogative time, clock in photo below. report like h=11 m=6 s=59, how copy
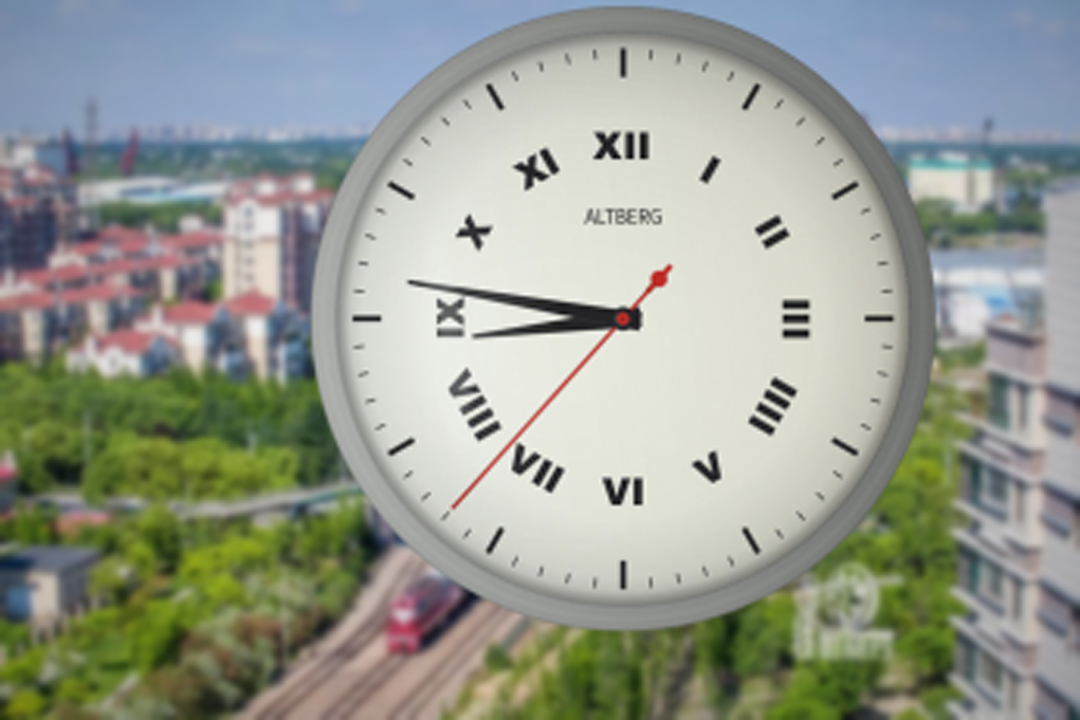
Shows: h=8 m=46 s=37
